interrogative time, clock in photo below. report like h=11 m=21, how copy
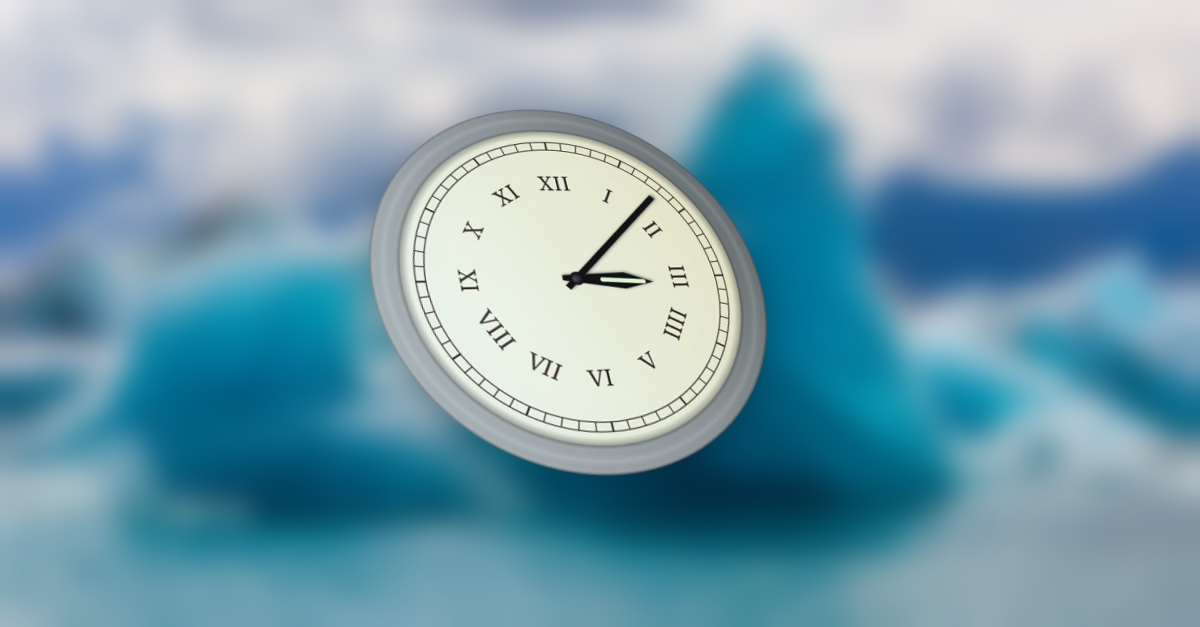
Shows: h=3 m=8
